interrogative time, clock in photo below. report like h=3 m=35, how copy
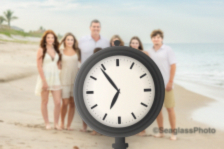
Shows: h=6 m=54
